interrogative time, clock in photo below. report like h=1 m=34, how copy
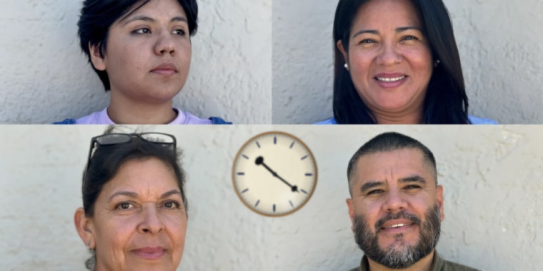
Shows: h=10 m=21
